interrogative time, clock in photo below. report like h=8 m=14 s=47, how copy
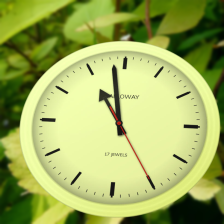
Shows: h=10 m=58 s=25
